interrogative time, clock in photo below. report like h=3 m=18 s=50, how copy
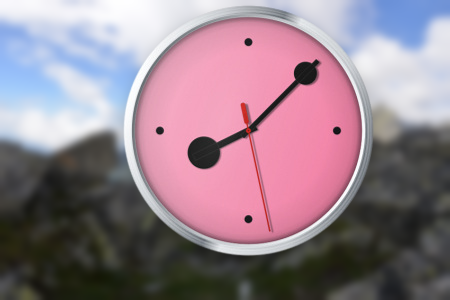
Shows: h=8 m=7 s=28
